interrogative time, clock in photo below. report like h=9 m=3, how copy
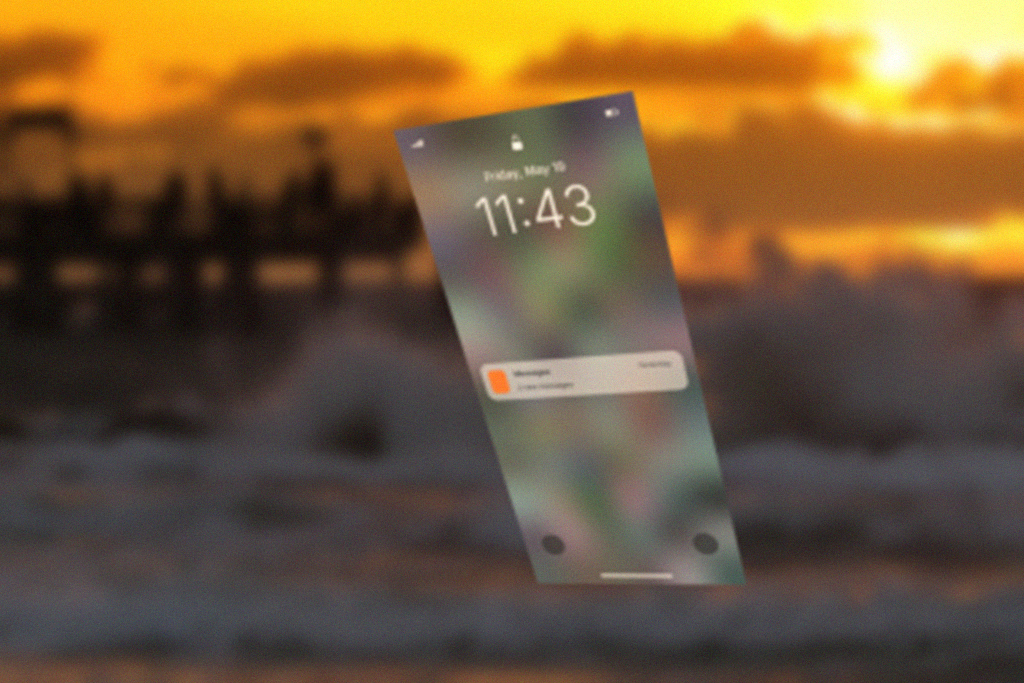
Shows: h=11 m=43
